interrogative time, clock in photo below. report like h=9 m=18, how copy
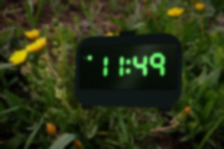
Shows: h=11 m=49
